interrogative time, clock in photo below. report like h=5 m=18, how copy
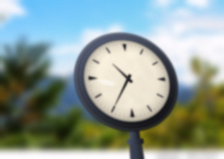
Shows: h=10 m=35
